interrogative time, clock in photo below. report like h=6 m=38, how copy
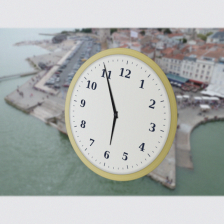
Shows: h=5 m=55
